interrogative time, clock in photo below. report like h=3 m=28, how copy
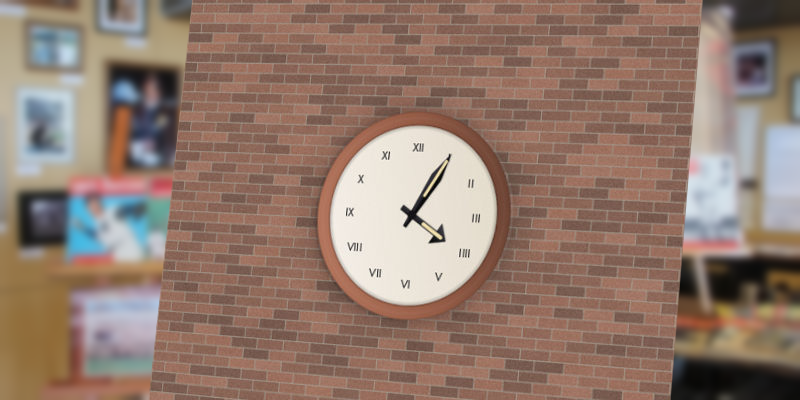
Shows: h=4 m=5
